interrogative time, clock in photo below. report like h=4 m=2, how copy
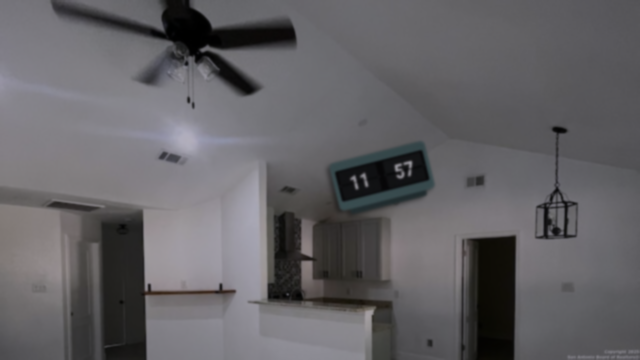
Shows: h=11 m=57
